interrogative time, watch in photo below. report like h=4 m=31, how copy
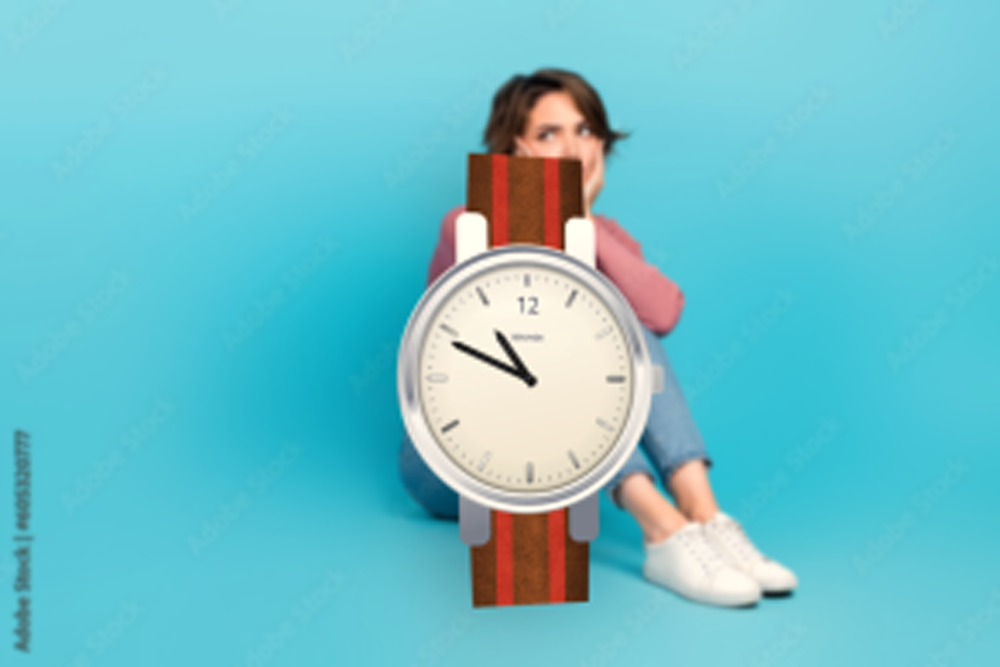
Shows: h=10 m=49
